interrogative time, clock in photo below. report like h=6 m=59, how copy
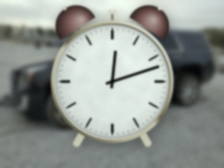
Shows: h=12 m=12
